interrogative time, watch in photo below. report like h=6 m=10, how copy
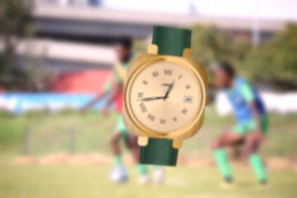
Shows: h=12 m=43
